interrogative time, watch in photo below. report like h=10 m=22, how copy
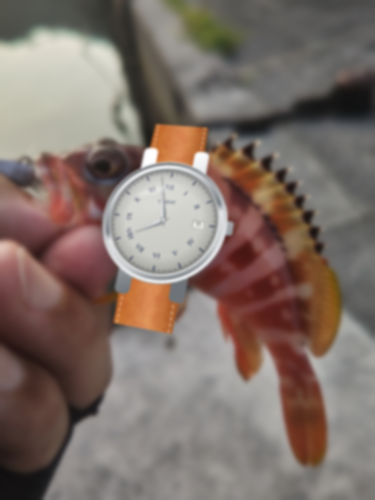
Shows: h=7 m=58
